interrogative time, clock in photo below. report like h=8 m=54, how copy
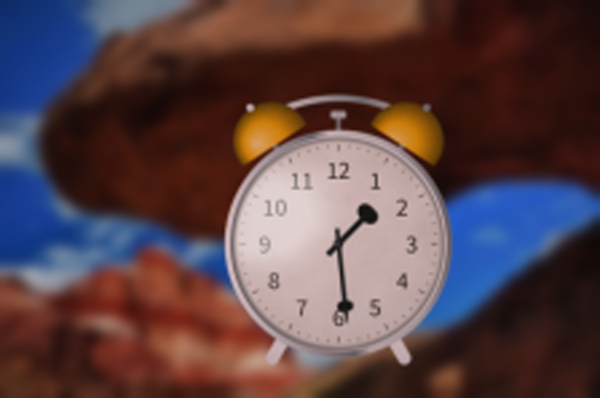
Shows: h=1 m=29
